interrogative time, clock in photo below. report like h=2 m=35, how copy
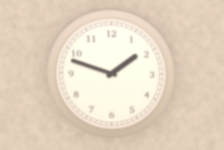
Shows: h=1 m=48
